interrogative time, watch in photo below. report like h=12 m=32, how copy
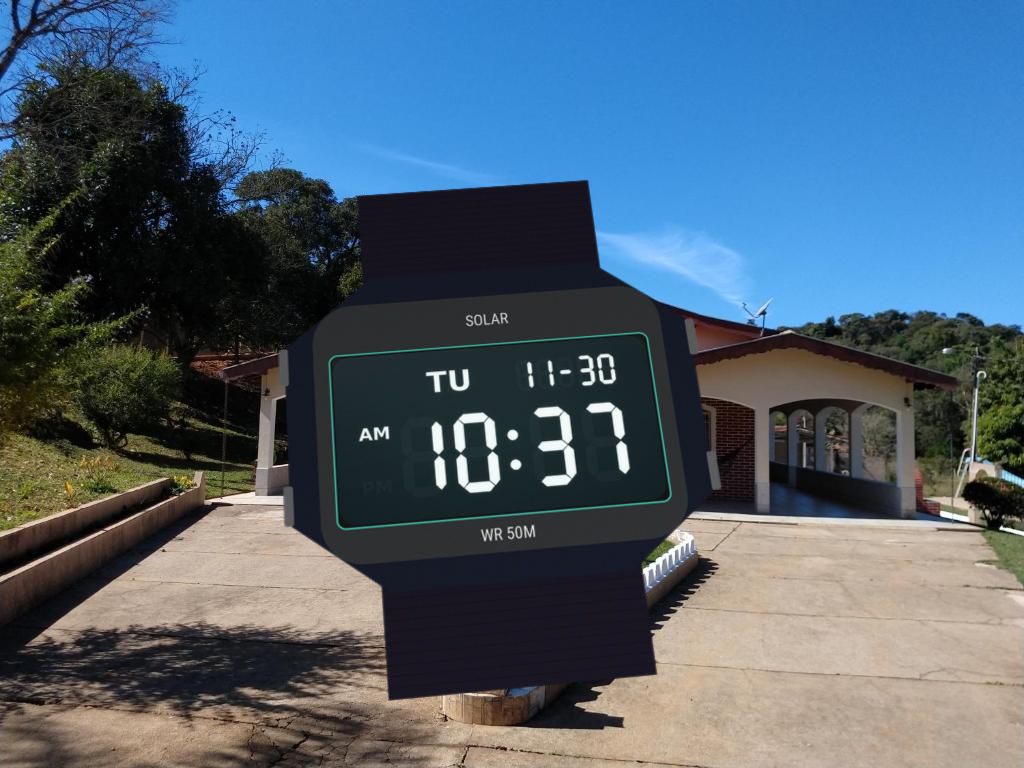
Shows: h=10 m=37
